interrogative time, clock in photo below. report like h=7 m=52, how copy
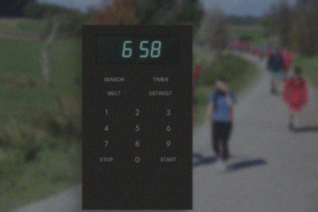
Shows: h=6 m=58
